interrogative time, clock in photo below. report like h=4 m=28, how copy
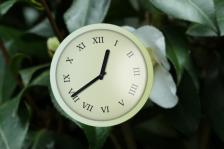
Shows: h=12 m=40
